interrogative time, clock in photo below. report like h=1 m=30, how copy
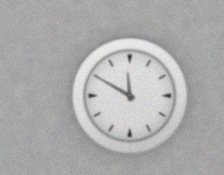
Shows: h=11 m=50
